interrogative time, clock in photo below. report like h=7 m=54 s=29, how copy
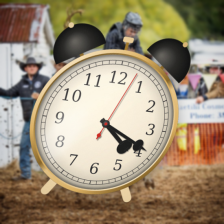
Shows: h=4 m=19 s=3
